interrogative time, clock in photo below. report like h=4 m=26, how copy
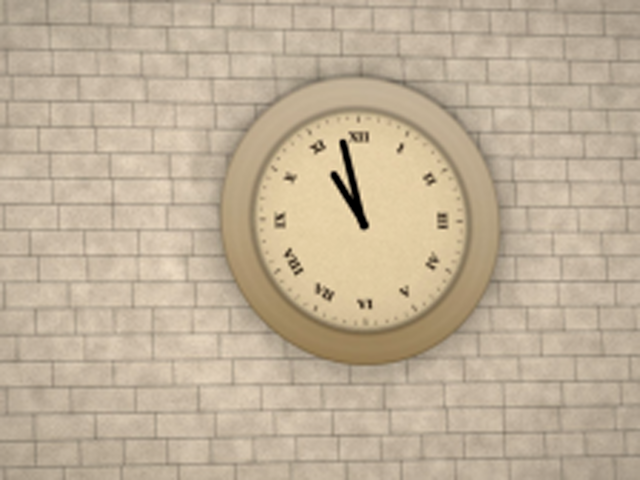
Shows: h=10 m=58
